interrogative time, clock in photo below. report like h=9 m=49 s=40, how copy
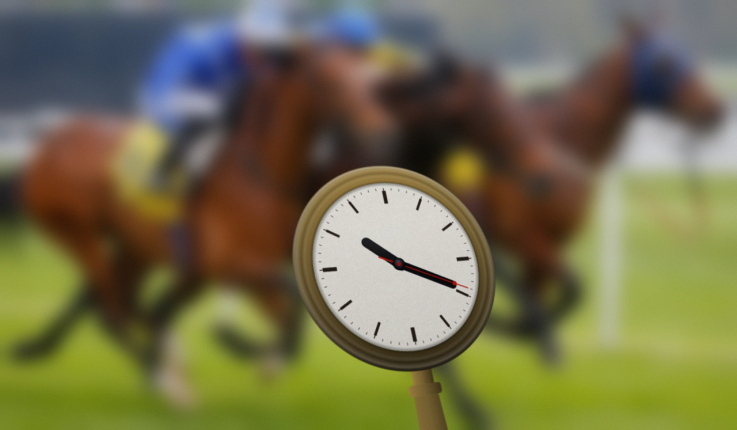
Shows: h=10 m=19 s=19
